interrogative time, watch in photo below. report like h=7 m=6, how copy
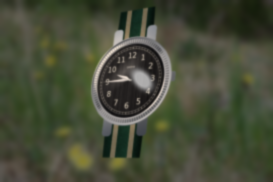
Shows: h=9 m=45
